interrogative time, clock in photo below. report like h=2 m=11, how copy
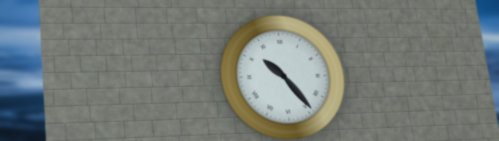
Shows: h=10 m=24
